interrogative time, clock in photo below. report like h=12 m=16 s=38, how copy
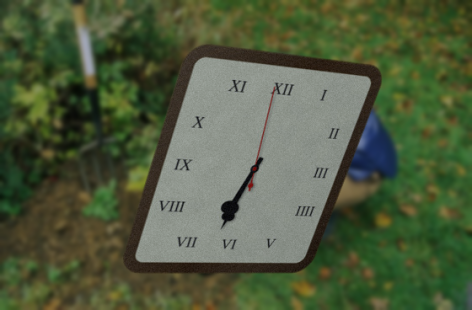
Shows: h=6 m=31 s=59
